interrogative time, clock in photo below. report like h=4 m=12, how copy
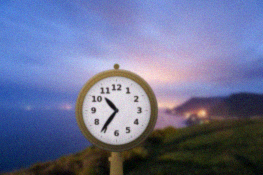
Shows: h=10 m=36
